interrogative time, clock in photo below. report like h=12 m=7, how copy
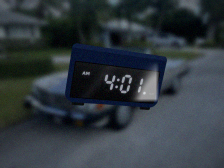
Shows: h=4 m=1
